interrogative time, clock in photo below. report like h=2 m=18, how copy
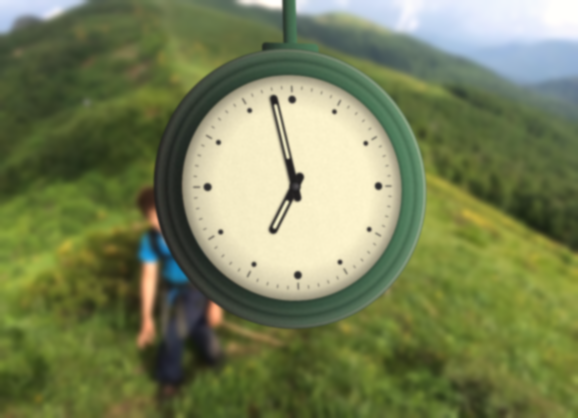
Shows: h=6 m=58
